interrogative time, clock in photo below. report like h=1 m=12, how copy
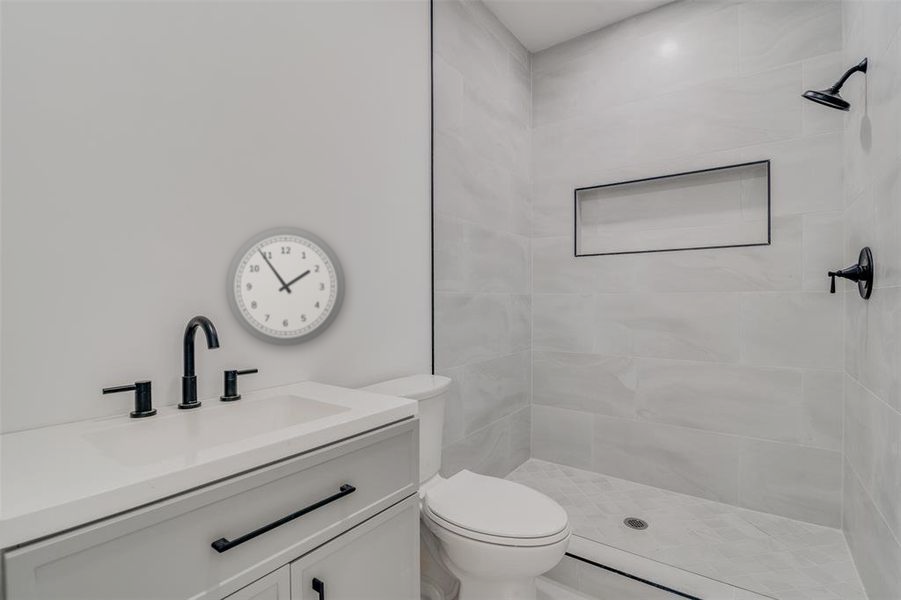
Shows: h=1 m=54
